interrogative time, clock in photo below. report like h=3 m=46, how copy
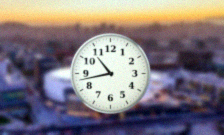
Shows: h=10 m=43
